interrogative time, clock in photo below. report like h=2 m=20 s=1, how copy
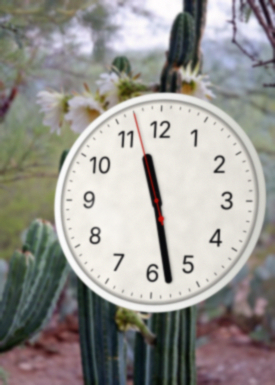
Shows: h=11 m=27 s=57
